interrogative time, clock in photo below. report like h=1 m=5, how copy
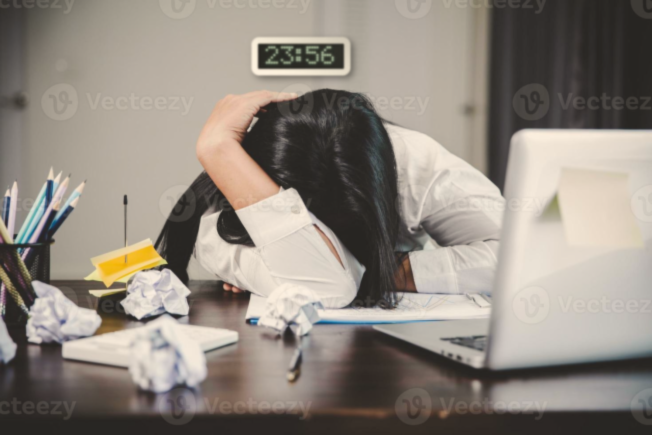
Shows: h=23 m=56
